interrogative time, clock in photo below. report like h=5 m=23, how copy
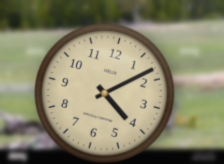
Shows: h=4 m=8
